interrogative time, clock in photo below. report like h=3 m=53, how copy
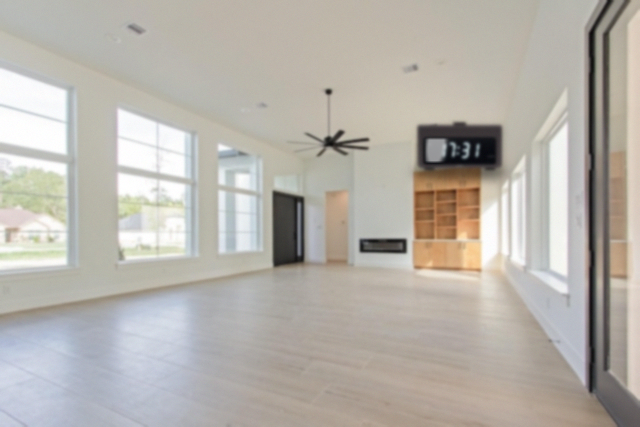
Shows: h=17 m=31
